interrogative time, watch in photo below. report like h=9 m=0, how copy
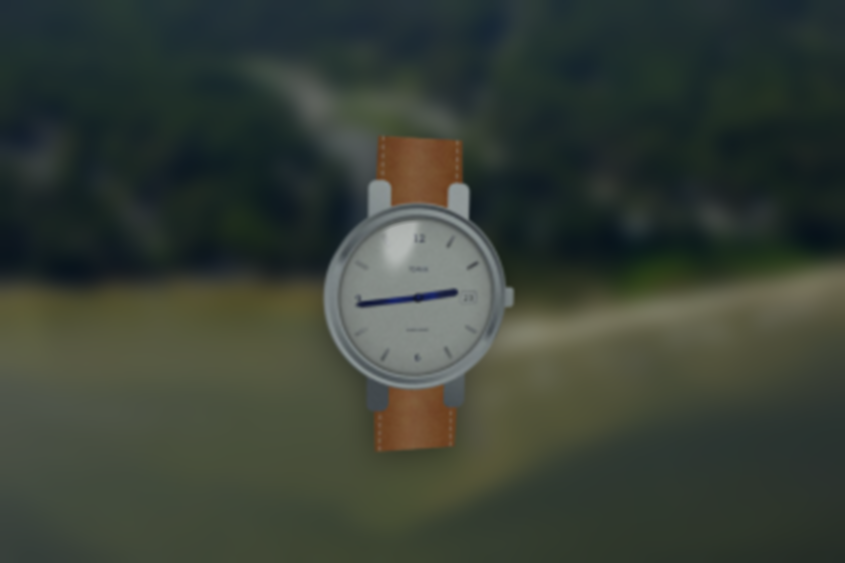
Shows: h=2 m=44
